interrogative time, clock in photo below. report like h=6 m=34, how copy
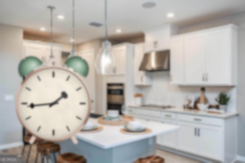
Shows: h=1 m=44
